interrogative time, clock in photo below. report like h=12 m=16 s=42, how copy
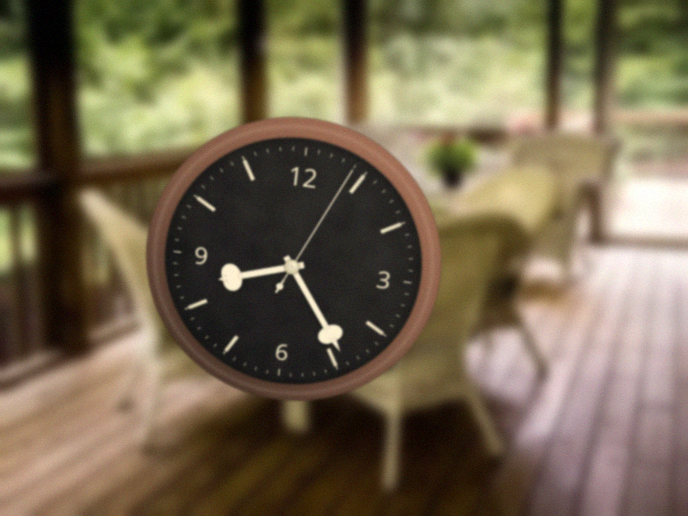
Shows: h=8 m=24 s=4
